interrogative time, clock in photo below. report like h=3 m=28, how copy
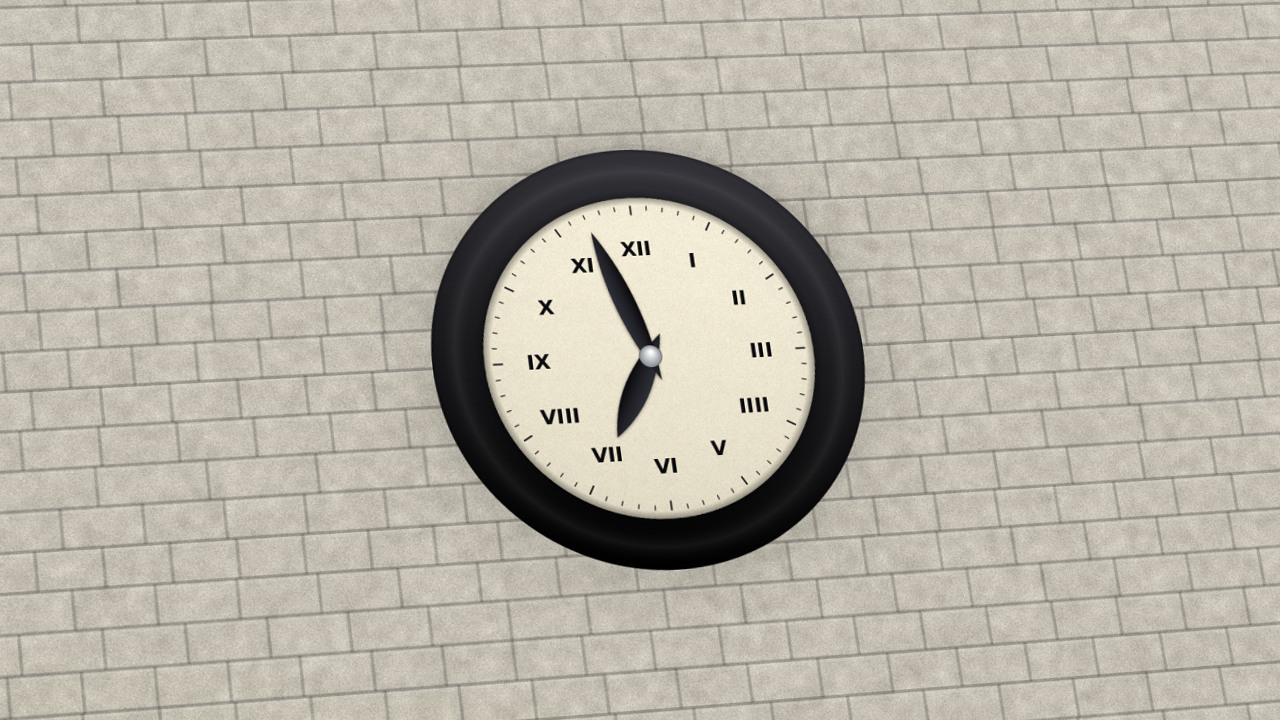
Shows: h=6 m=57
